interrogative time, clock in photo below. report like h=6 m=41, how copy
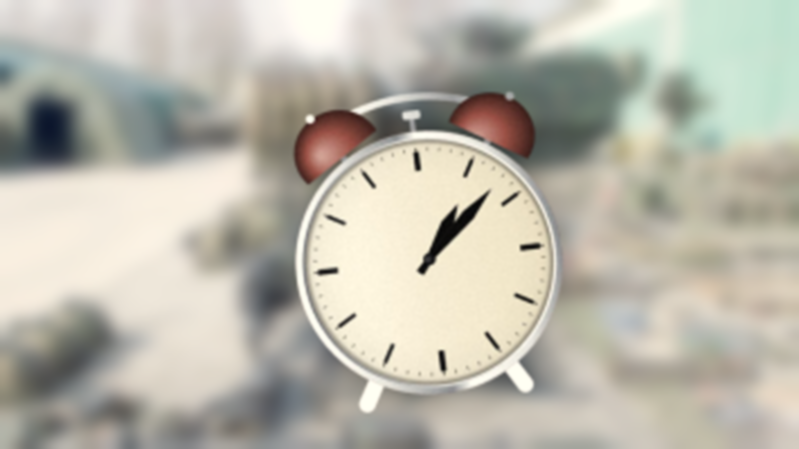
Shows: h=1 m=8
